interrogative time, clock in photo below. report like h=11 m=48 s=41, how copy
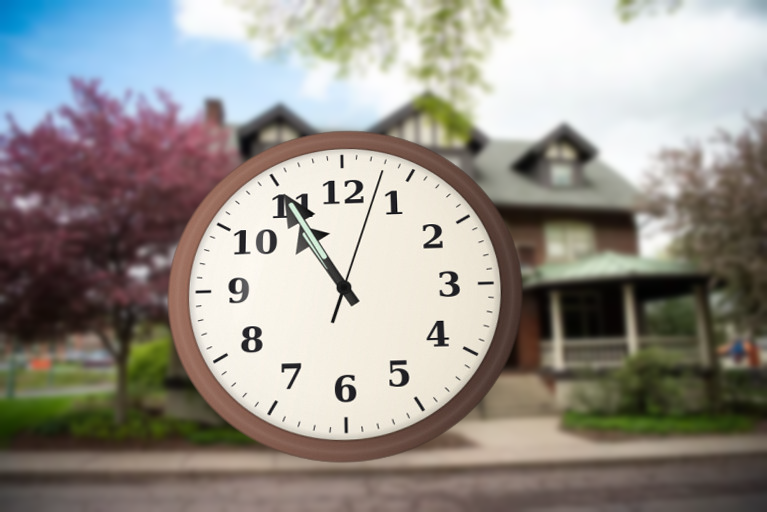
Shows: h=10 m=55 s=3
